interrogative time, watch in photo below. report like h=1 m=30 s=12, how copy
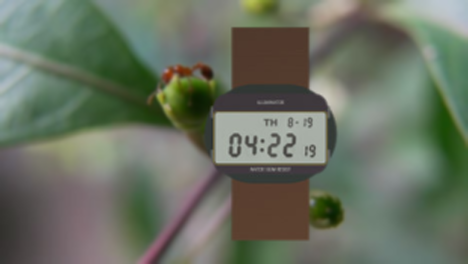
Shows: h=4 m=22 s=19
